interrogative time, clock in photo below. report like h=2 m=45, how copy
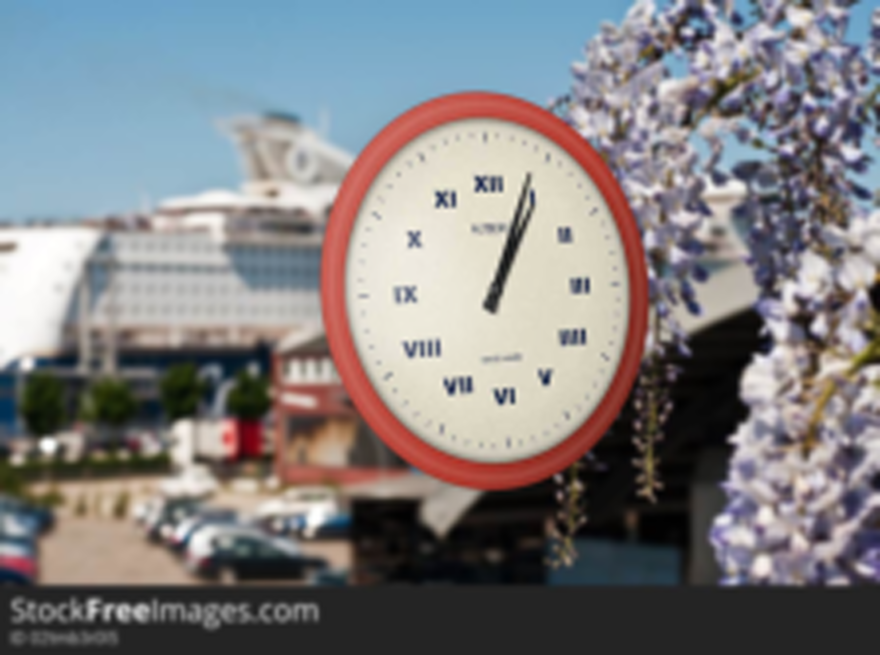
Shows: h=1 m=4
